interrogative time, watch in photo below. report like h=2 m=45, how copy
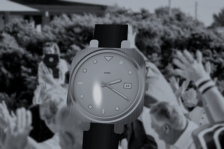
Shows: h=2 m=20
